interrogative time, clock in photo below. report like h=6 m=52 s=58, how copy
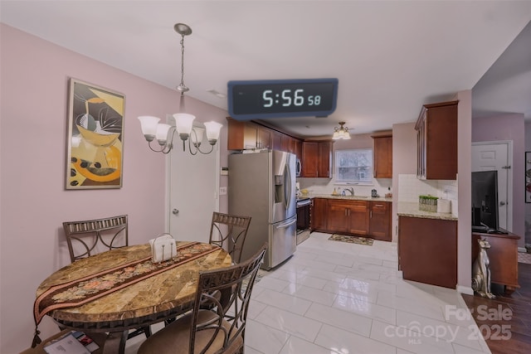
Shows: h=5 m=56 s=58
